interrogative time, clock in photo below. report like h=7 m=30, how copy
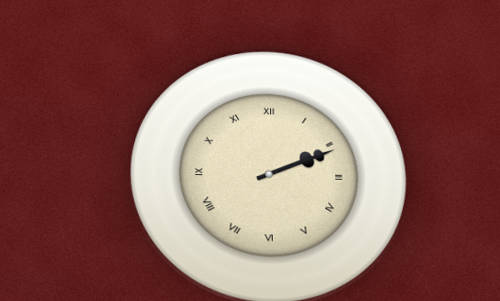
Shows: h=2 m=11
